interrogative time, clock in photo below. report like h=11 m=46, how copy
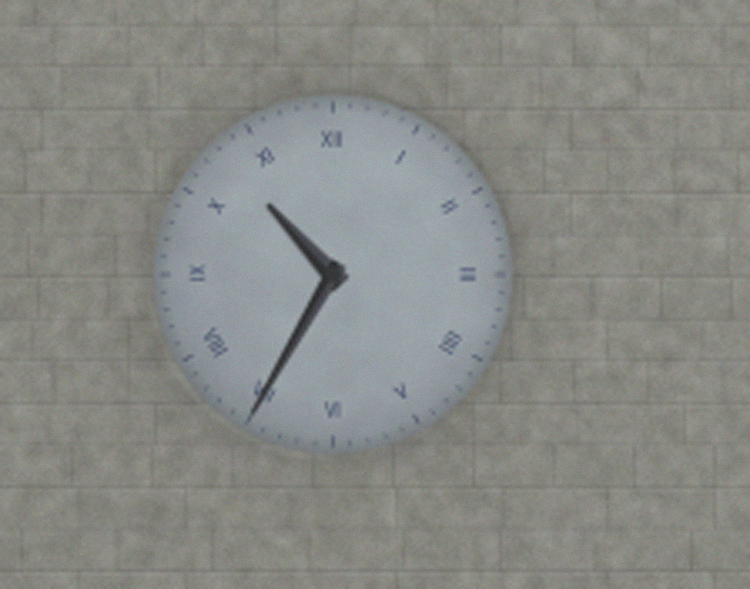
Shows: h=10 m=35
